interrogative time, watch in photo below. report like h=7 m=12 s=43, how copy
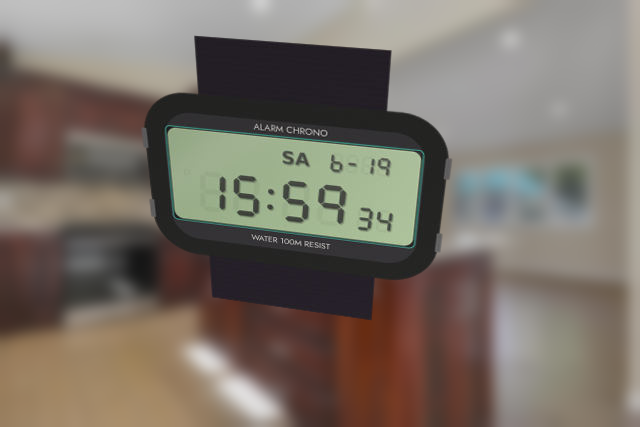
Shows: h=15 m=59 s=34
